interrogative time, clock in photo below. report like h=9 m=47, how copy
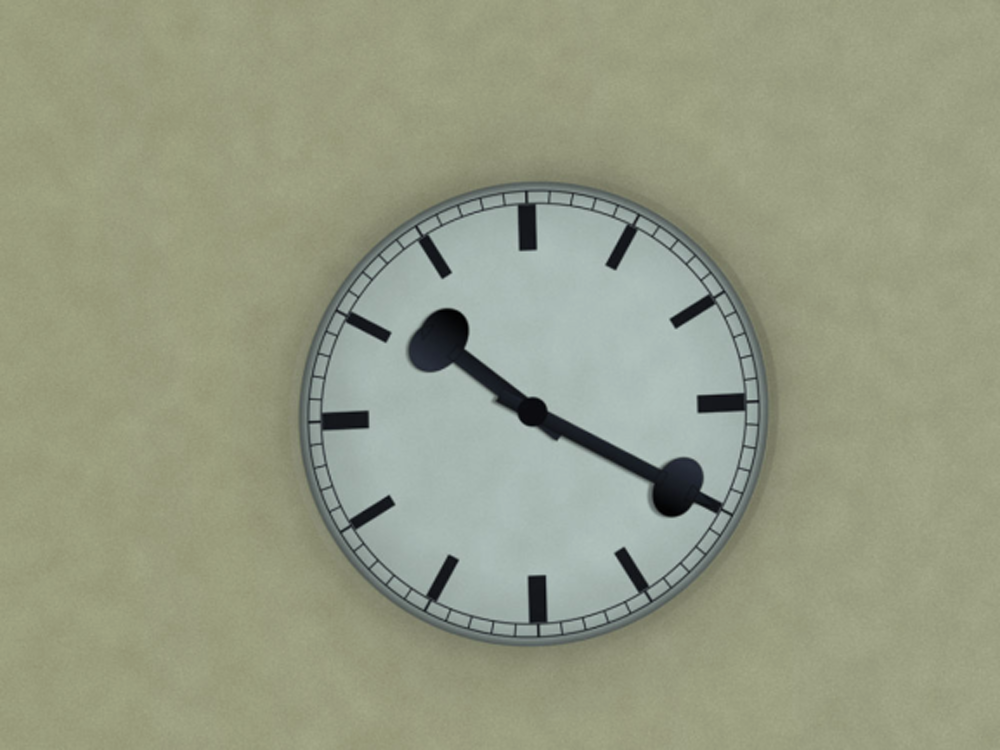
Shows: h=10 m=20
